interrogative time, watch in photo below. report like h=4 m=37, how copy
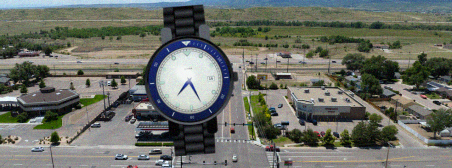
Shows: h=7 m=26
